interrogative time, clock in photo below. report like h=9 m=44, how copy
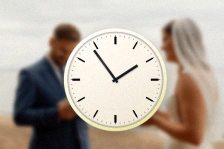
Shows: h=1 m=54
